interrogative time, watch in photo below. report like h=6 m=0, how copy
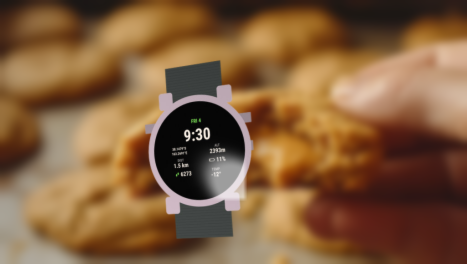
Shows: h=9 m=30
